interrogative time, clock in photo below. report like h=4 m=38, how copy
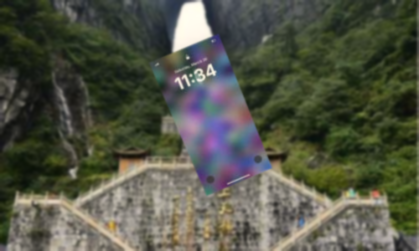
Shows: h=11 m=34
